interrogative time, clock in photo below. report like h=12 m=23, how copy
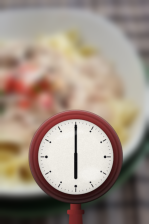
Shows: h=6 m=0
